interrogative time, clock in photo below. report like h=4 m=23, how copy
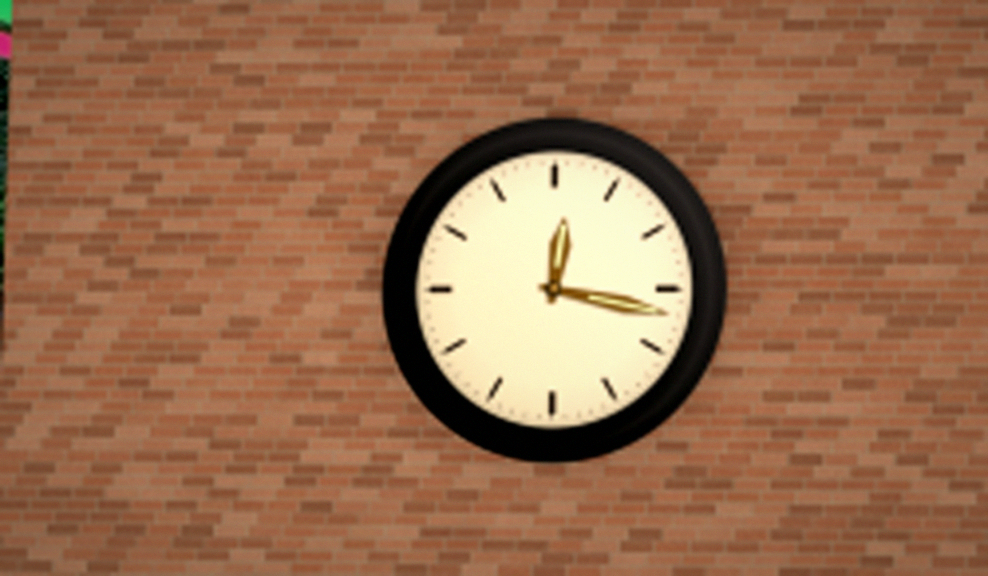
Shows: h=12 m=17
